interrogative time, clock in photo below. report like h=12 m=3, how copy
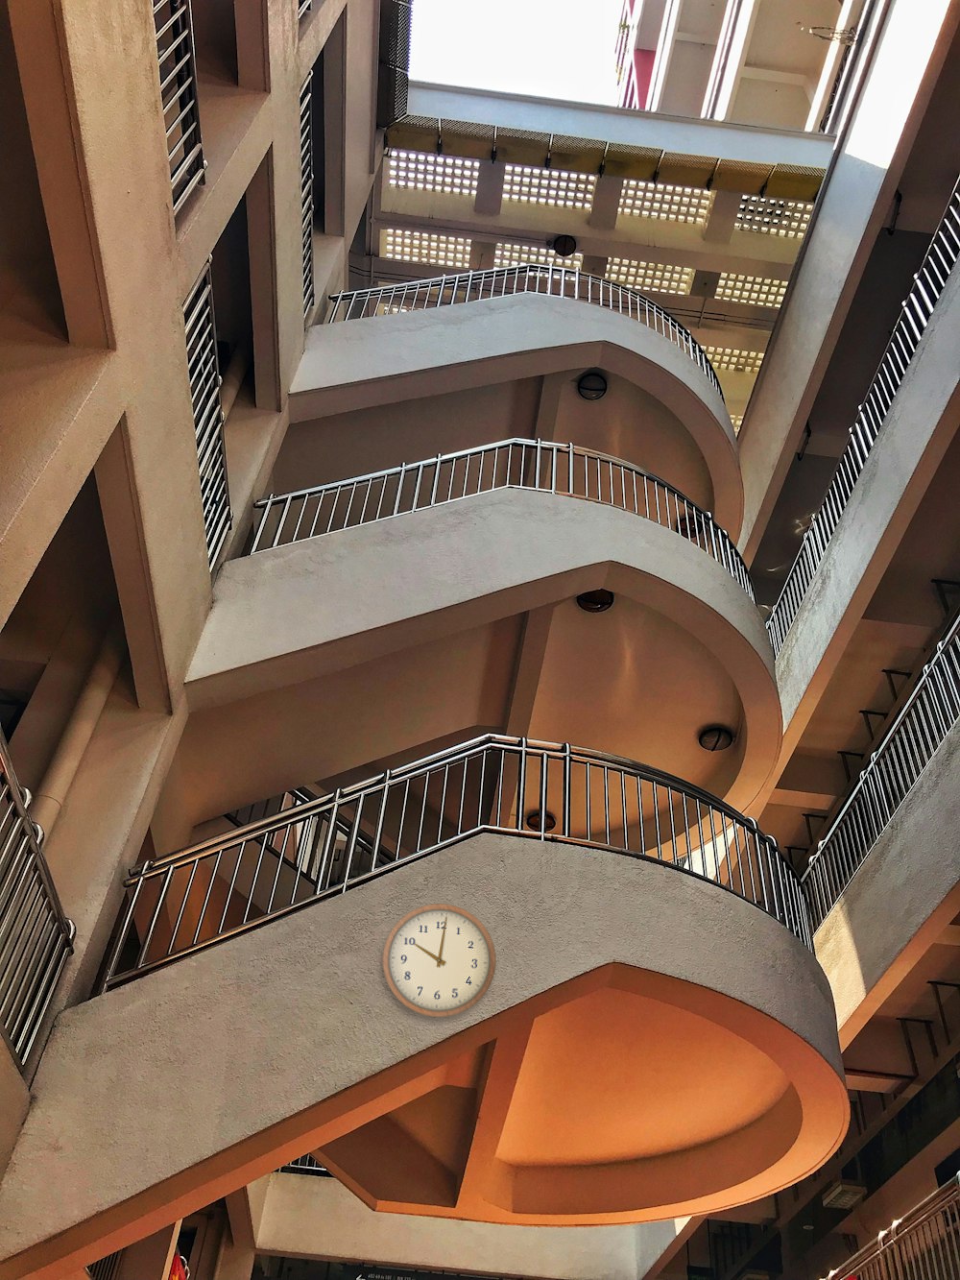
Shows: h=10 m=1
